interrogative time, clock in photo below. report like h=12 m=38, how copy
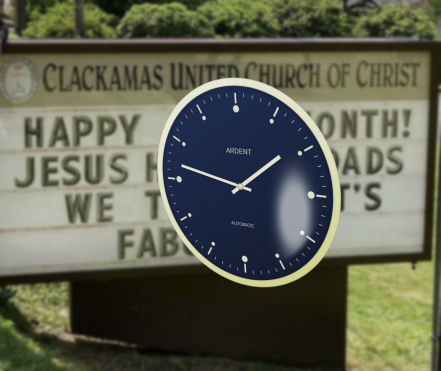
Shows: h=1 m=47
